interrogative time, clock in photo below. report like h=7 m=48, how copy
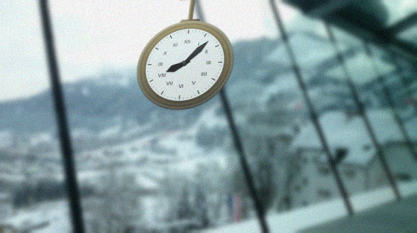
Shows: h=8 m=7
